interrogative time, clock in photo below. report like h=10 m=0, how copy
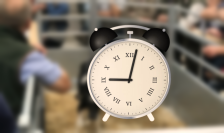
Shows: h=9 m=2
